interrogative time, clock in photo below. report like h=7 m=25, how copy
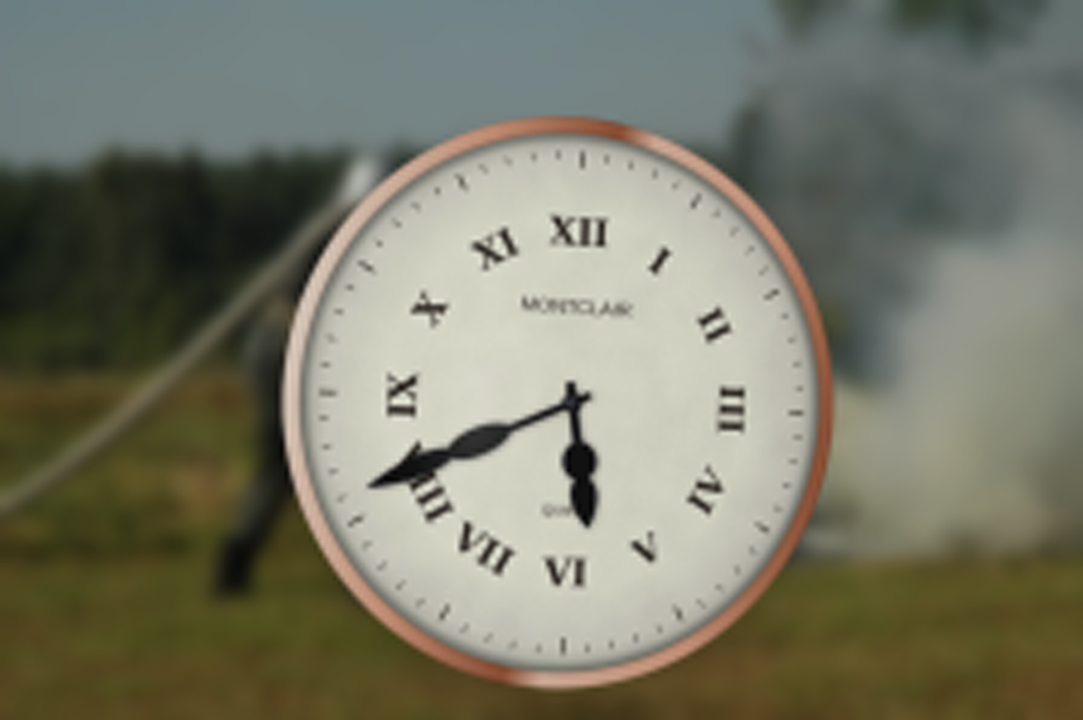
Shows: h=5 m=41
